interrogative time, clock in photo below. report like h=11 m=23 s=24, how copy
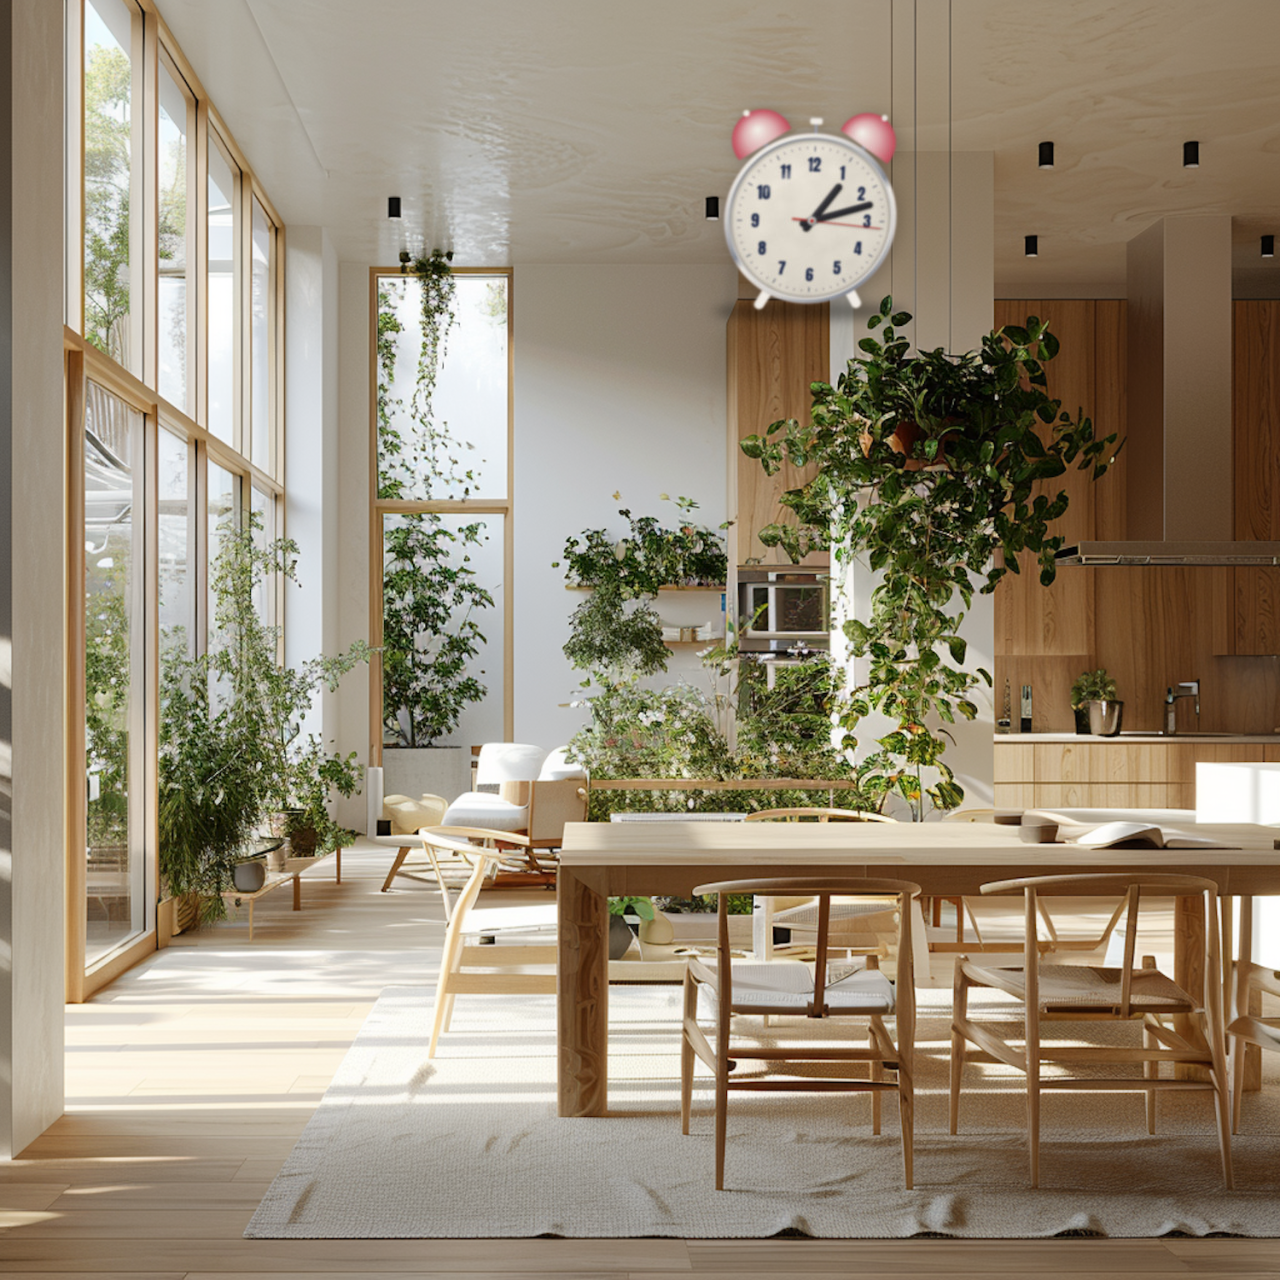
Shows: h=1 m=12 s=16
